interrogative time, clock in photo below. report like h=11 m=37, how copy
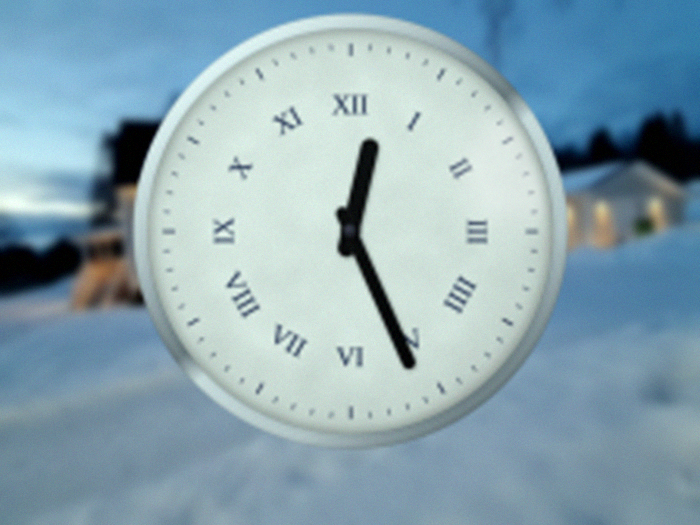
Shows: h=12 m=26
